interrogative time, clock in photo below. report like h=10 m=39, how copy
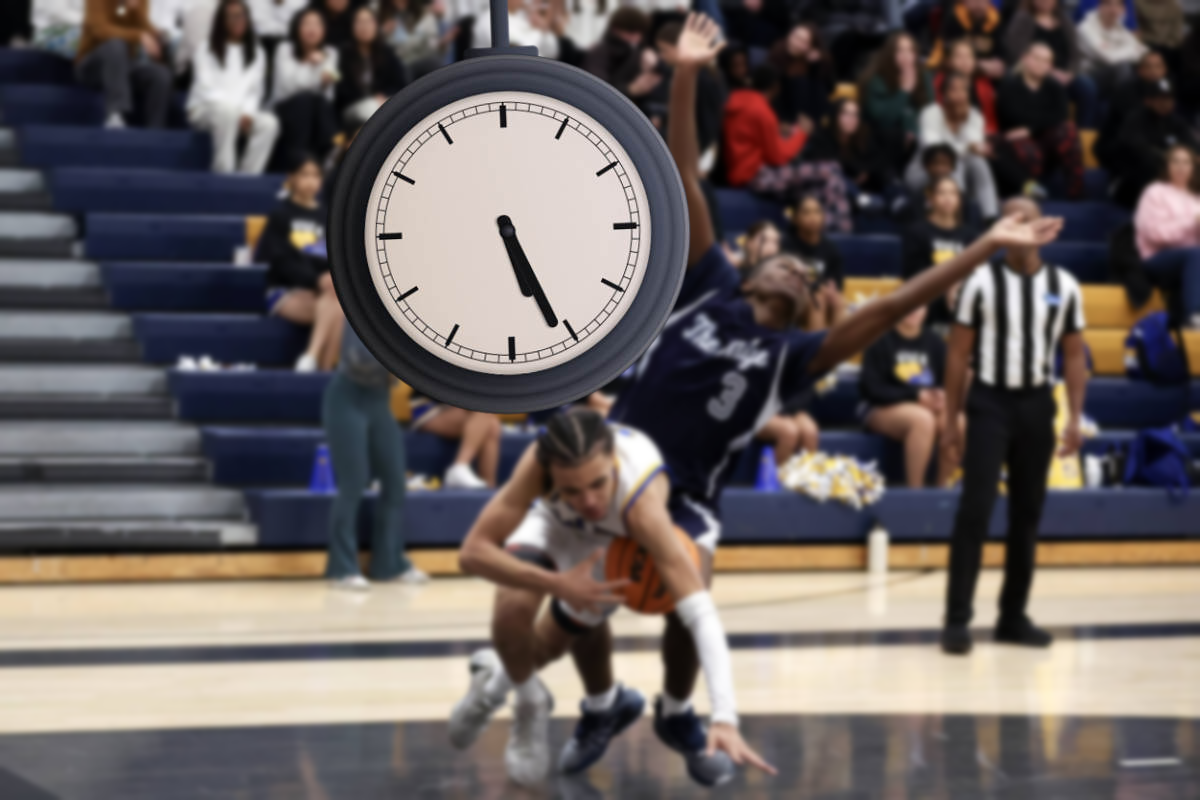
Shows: h=5 m=26
